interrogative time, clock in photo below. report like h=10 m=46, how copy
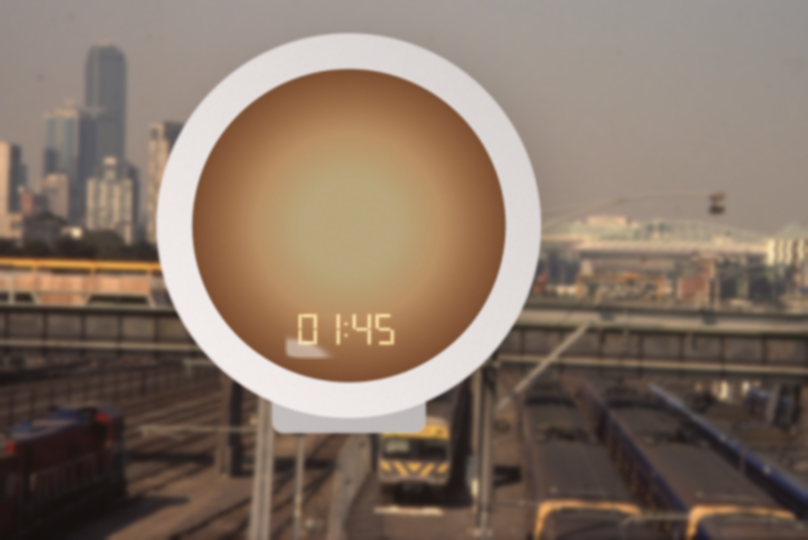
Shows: h=1 m=45
